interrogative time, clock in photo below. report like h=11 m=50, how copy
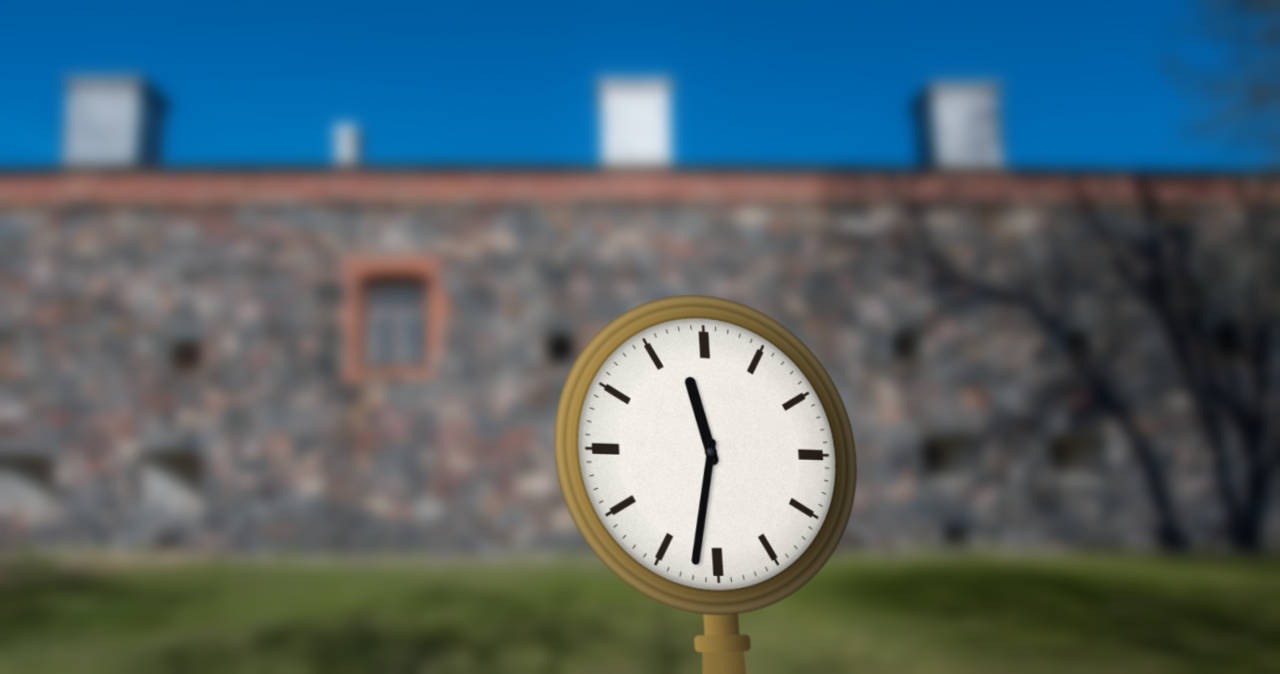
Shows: h=11 m=32
